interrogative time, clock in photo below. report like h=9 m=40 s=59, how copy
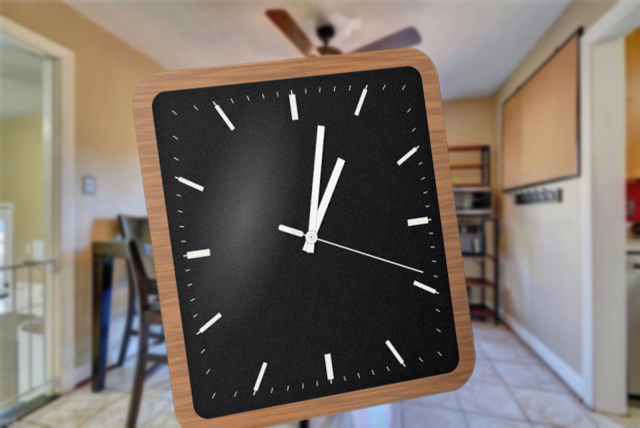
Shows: h=1 m=2 s=19
